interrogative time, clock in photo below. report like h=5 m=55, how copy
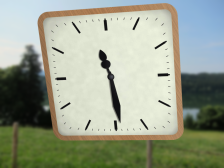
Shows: h=11 m=29
